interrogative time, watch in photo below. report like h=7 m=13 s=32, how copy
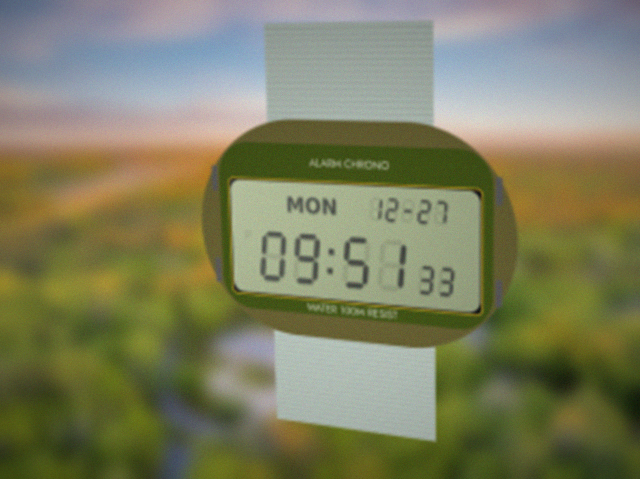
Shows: h=9 m=51 s=33
